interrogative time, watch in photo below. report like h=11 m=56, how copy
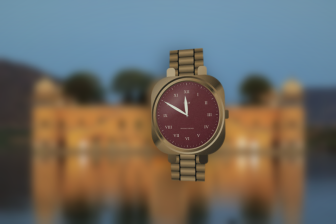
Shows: h=11 m=50
